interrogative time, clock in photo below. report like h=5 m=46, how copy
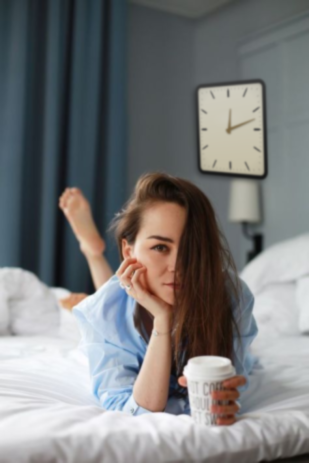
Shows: h=12 m=12
